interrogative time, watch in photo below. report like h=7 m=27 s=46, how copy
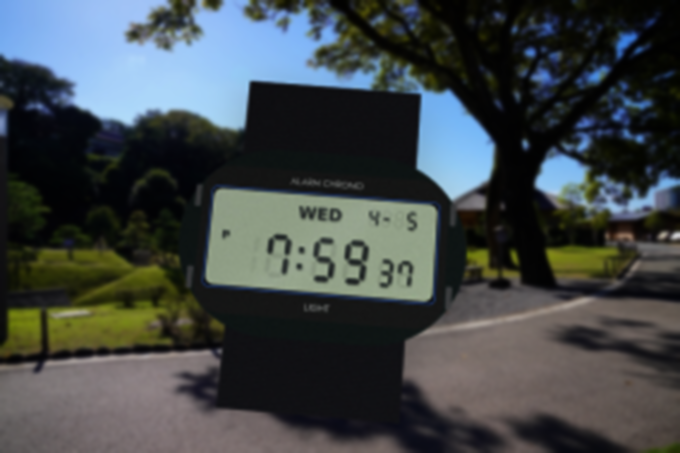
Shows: h=7 m=59 s=37
